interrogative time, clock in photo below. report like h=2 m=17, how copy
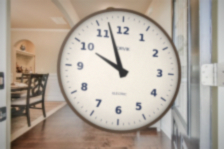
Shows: h=9 m=57
